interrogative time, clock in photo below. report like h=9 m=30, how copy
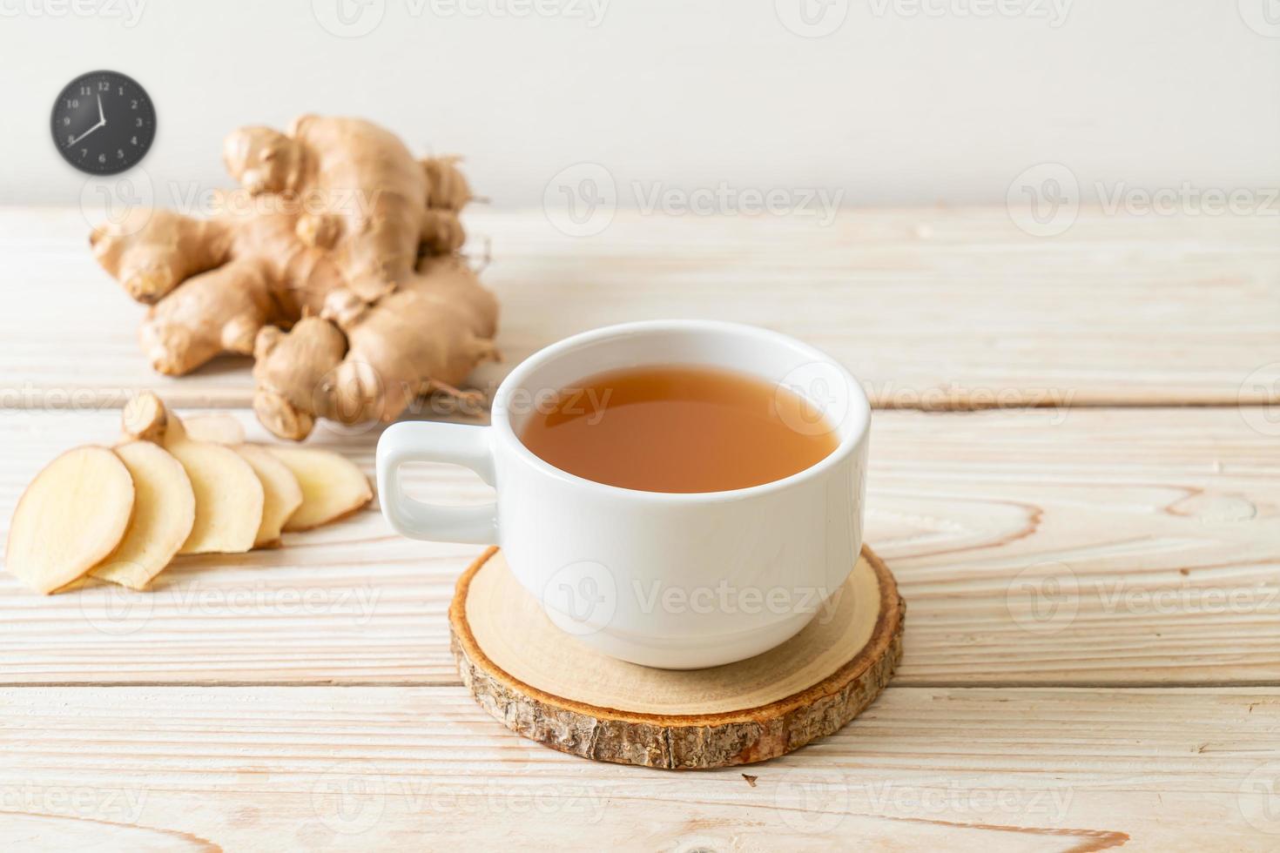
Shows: h=11 m=39
